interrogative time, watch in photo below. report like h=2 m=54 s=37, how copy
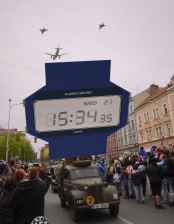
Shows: h=15 m=34 s=35
